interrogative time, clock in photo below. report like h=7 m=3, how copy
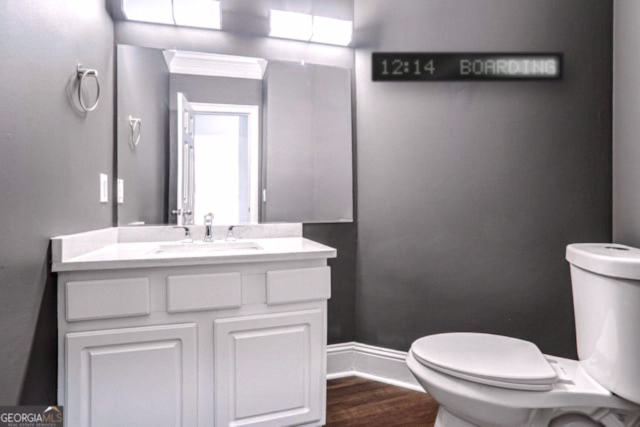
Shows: h=12 m=14
